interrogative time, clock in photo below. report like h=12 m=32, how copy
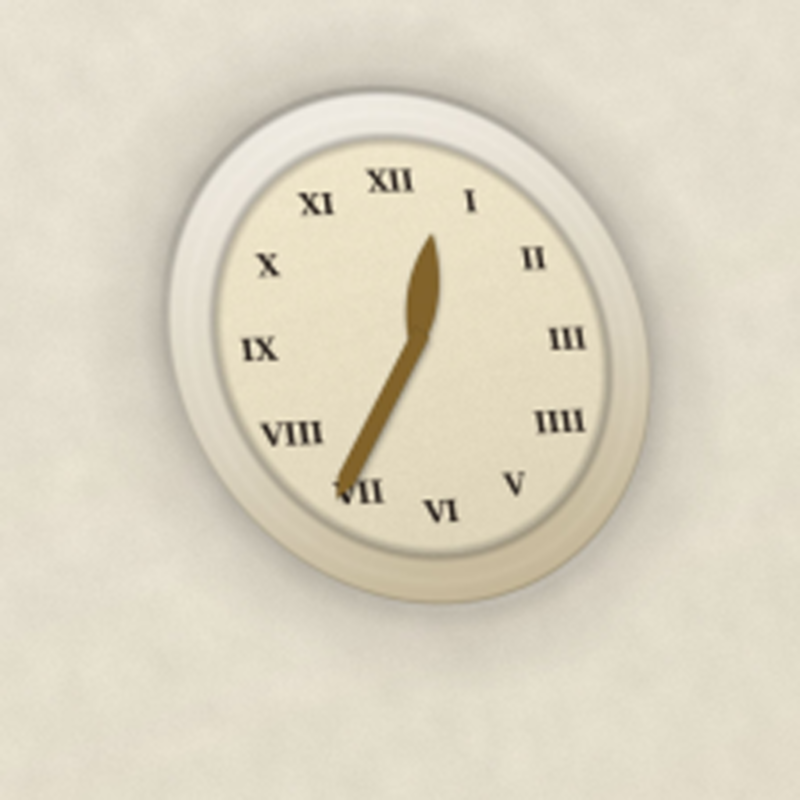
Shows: h=12 m=36
